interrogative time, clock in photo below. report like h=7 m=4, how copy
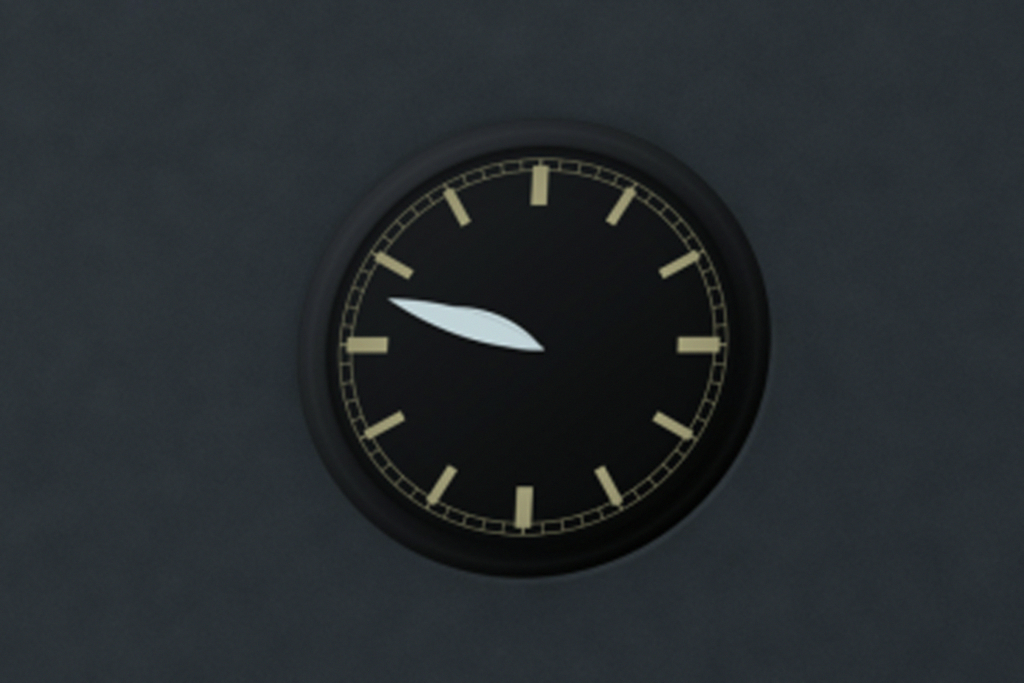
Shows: h=9 m=48
